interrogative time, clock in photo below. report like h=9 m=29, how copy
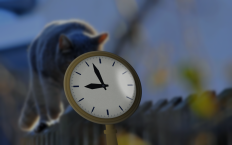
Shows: h=8 m=57
